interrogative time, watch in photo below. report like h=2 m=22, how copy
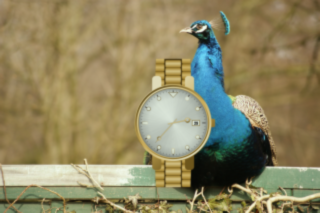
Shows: h=2 m=37
